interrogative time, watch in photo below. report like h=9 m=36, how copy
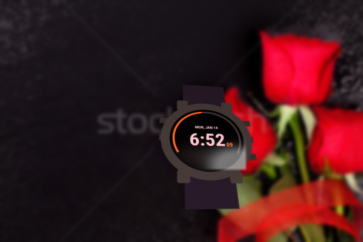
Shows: h=6 m=52
